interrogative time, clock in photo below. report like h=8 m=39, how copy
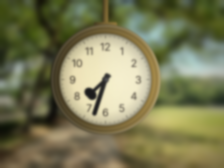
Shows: h=7 m=33
